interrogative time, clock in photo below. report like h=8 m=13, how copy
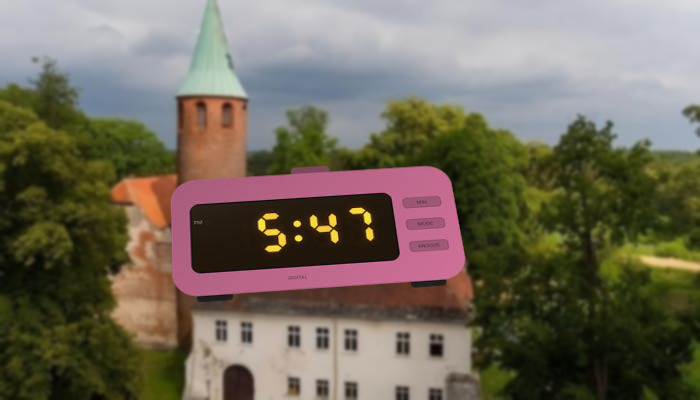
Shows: h=5 m=47
